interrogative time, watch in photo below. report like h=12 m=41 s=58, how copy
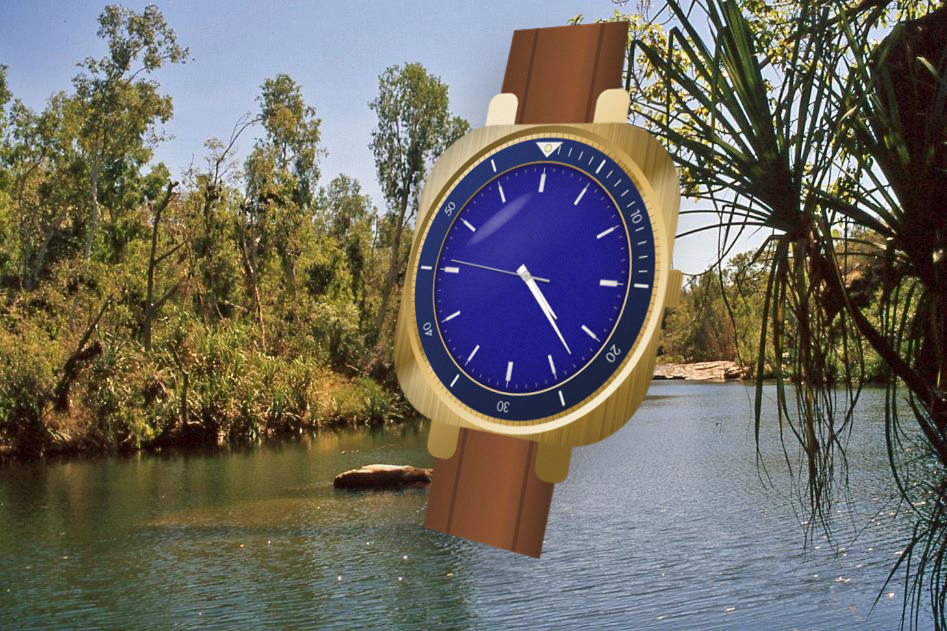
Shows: h=4 m=22 s=46
